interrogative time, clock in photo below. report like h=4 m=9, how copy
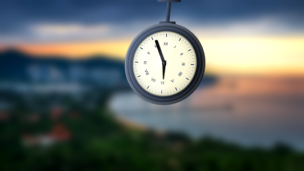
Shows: h=5 m=56
